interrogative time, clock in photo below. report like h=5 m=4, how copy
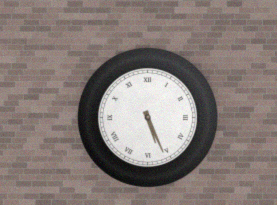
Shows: h=5 m=26
